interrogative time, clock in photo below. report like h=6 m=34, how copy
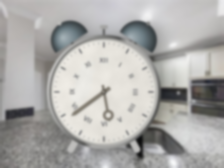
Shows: h=5 m=39
